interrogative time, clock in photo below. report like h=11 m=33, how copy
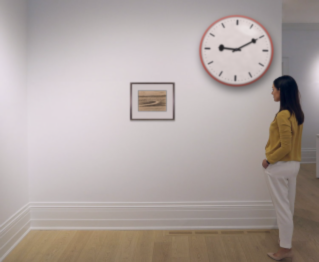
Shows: h=9 m=10
